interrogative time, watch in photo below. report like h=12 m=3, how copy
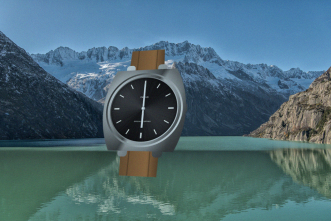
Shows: h=6 m=0
